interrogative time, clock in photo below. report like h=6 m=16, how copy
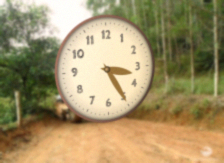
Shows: h=3 m=25
